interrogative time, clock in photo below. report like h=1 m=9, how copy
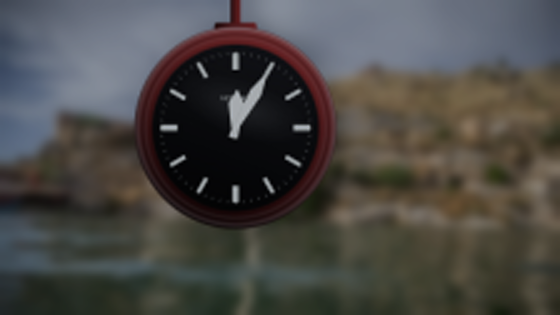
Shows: h=12 m=5
